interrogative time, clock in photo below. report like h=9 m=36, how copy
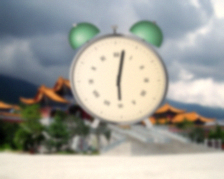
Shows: h=6 m=2
